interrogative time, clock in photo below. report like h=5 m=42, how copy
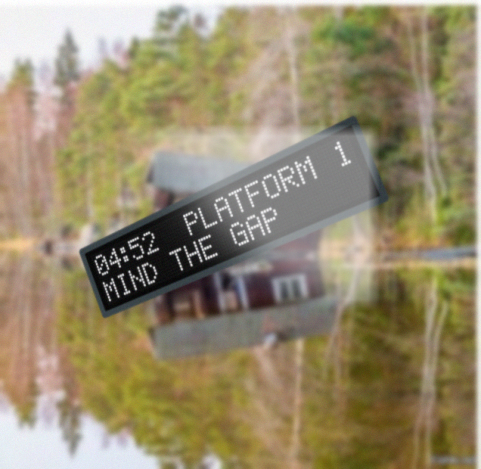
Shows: h=4 m=52
